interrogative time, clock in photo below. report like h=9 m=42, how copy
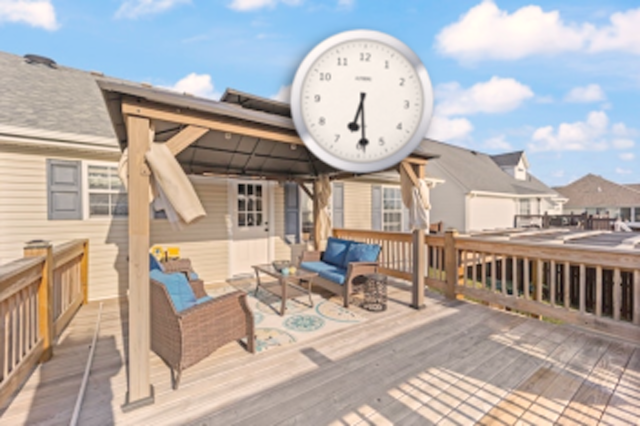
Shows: h=6 m=29
